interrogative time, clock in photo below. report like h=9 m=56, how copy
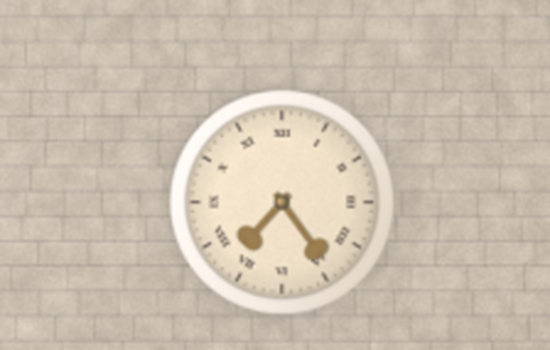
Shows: h=7 m=24
